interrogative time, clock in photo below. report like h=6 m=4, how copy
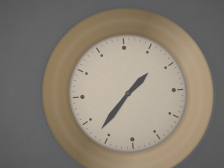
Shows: h=1 m=37
